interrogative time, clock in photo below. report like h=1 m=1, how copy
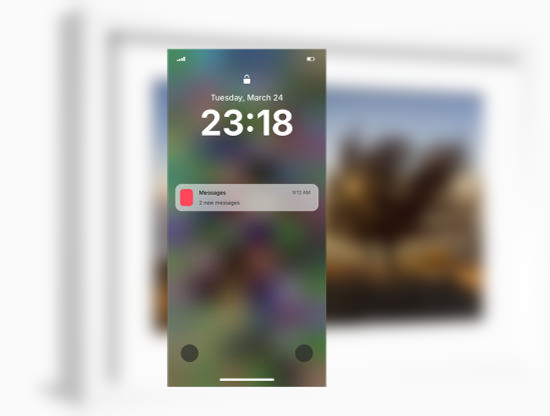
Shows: h=23 m=18
